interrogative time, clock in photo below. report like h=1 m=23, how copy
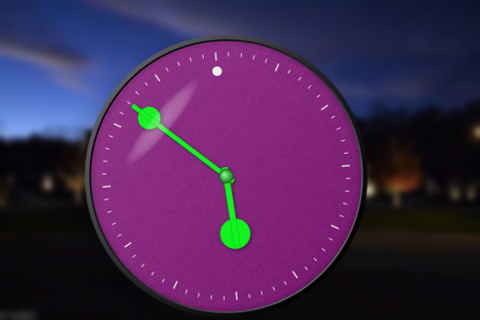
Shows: h=5 m=52
